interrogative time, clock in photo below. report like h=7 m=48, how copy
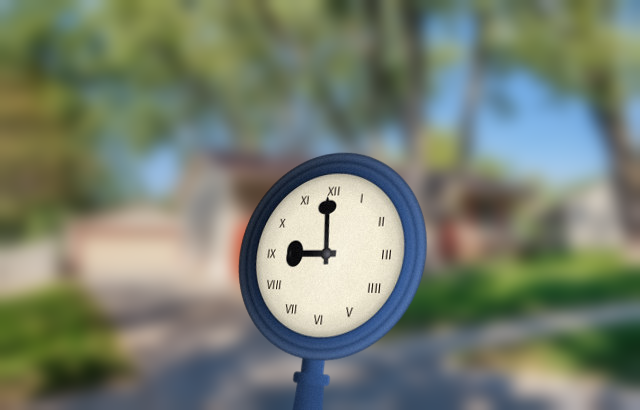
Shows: h=8 m=59
